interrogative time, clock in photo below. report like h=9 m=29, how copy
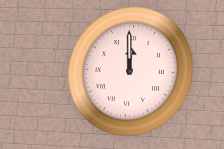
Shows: h=11 m=59
